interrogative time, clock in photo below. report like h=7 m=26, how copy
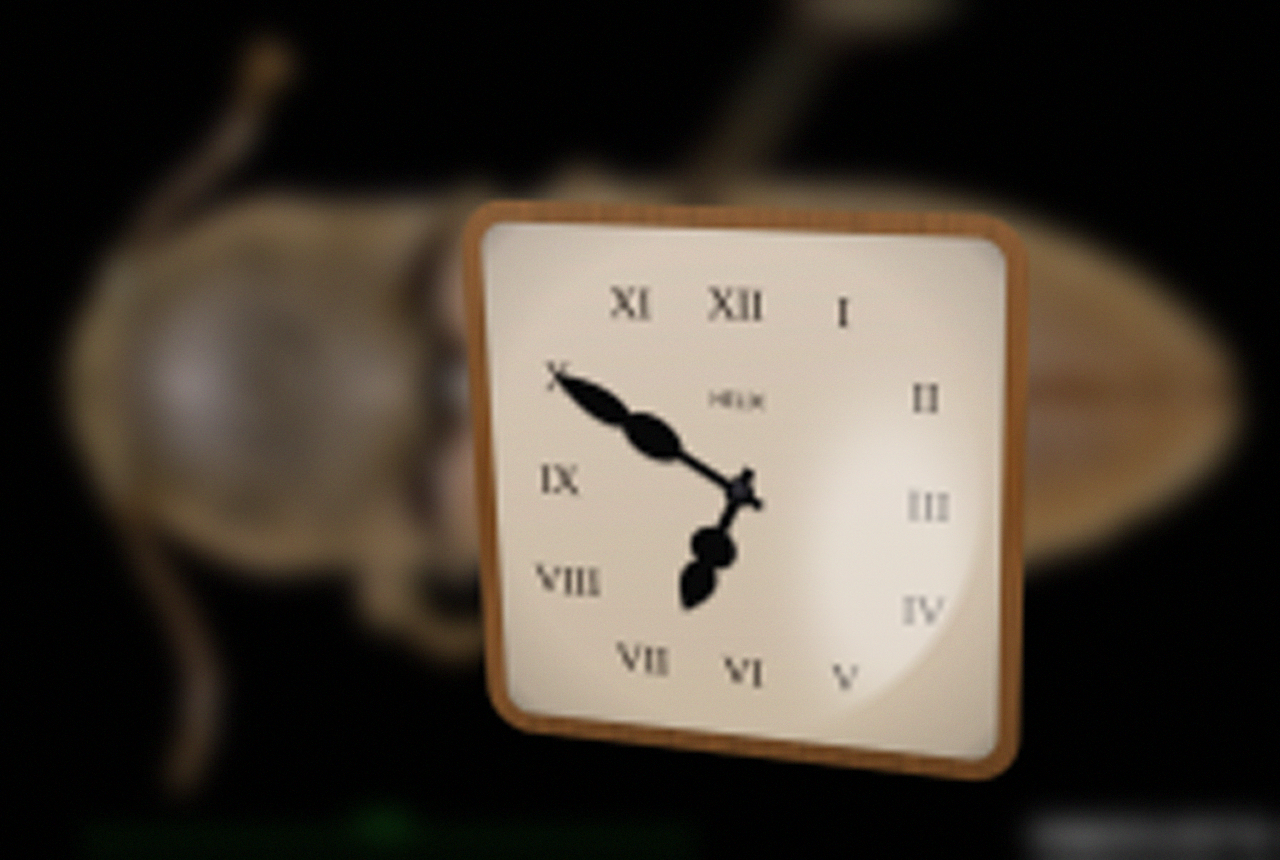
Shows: h=6 m=50
